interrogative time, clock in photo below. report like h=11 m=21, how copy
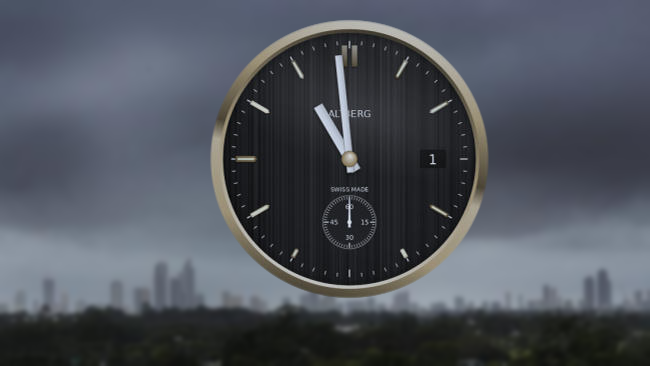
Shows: h=10 m=59
